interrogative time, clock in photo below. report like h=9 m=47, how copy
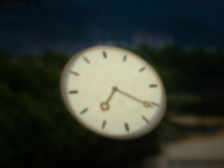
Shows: h=7 m=21
